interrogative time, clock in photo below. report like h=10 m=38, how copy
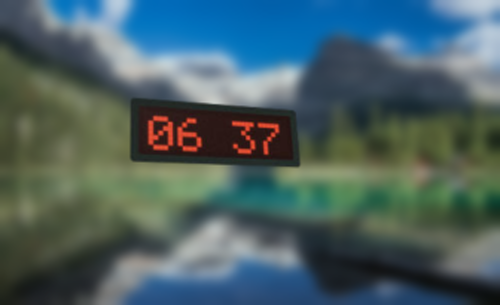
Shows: h=6 m=37
